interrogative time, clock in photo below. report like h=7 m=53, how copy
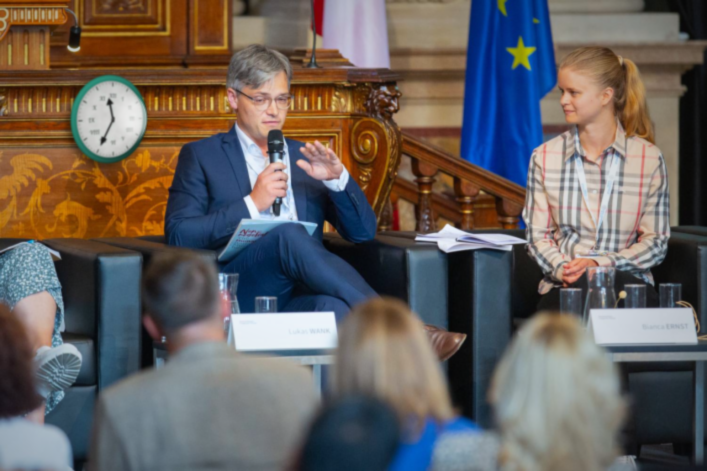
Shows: h=11 m=35
